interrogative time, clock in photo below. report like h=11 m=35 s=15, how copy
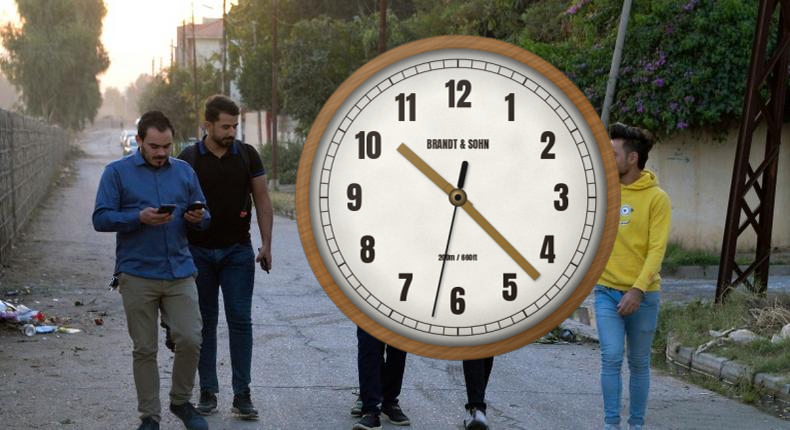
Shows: h=10 m=22 s=32
